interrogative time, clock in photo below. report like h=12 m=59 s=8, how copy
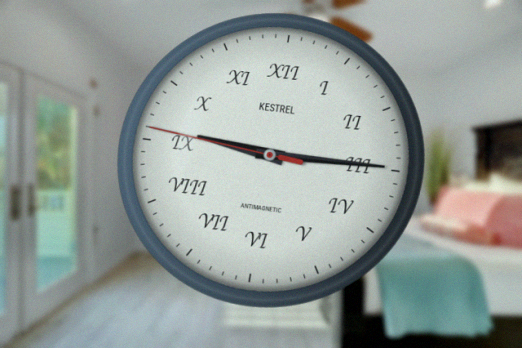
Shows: h=9 m=14 s=46
